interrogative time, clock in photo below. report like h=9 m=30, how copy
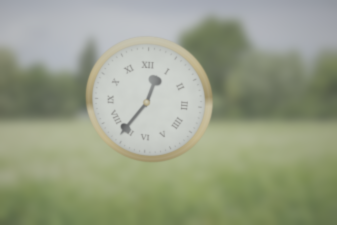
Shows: h=12 m=36
